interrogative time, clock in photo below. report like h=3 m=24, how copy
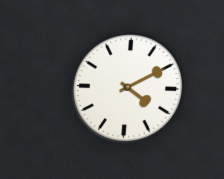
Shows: h=4 m=10
